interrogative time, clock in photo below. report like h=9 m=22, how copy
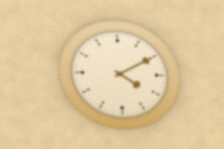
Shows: h=4 m=10
